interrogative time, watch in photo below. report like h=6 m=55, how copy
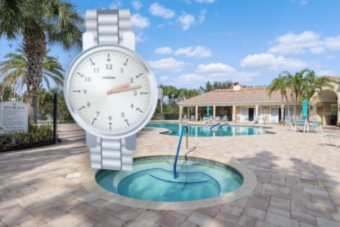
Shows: h=2 m=13
